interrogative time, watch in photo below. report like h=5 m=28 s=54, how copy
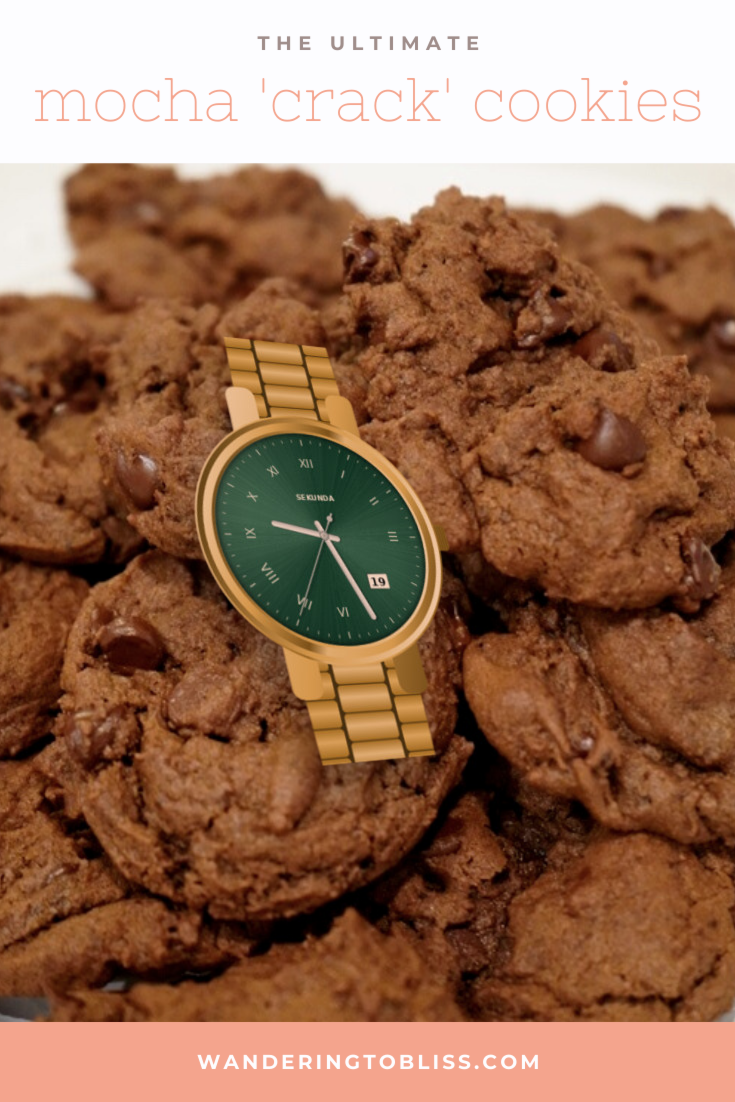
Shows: h=9 m=26 s=35
